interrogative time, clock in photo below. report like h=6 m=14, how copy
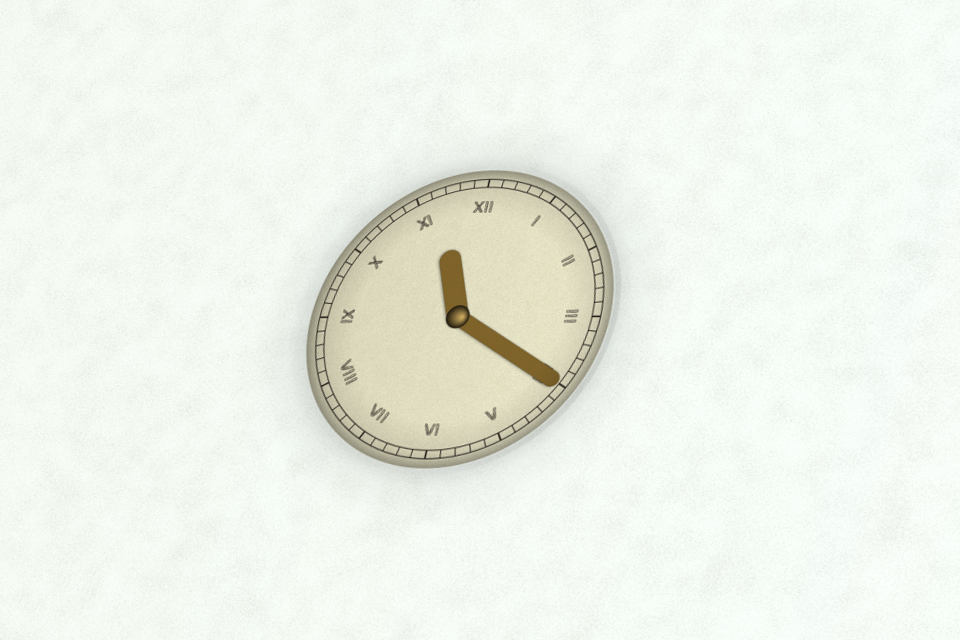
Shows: h=11 m=20
